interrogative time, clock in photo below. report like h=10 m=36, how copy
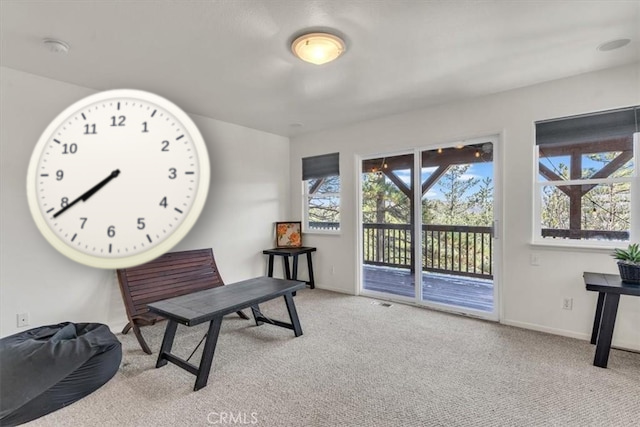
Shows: h=7 m=39
